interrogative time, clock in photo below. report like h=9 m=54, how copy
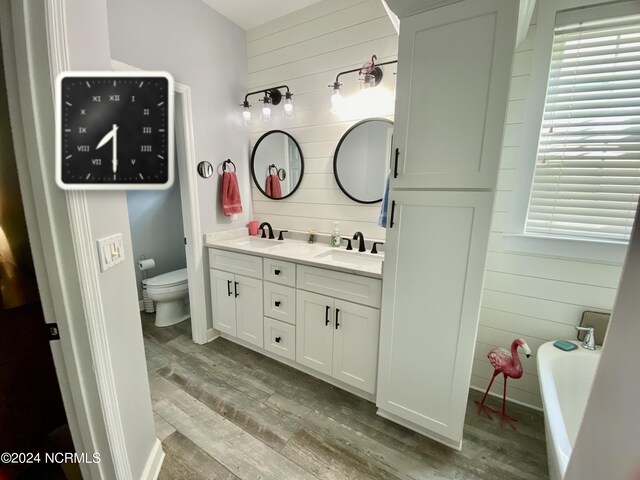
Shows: h=7 m=30
